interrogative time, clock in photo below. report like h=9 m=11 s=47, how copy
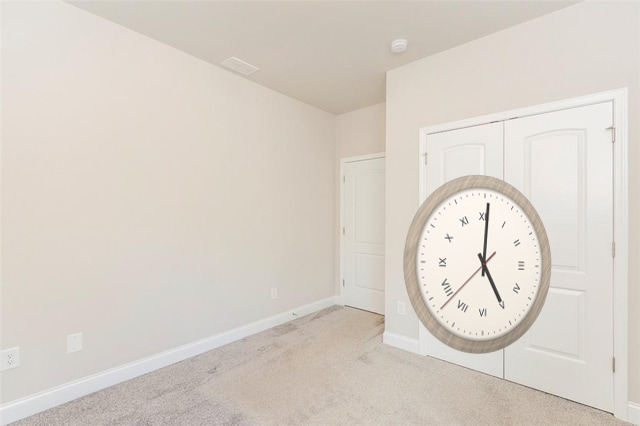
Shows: h=5 m=0 s=38
